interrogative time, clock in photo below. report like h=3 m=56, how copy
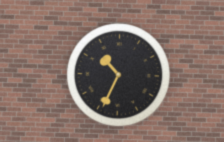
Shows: h=10 m=34
